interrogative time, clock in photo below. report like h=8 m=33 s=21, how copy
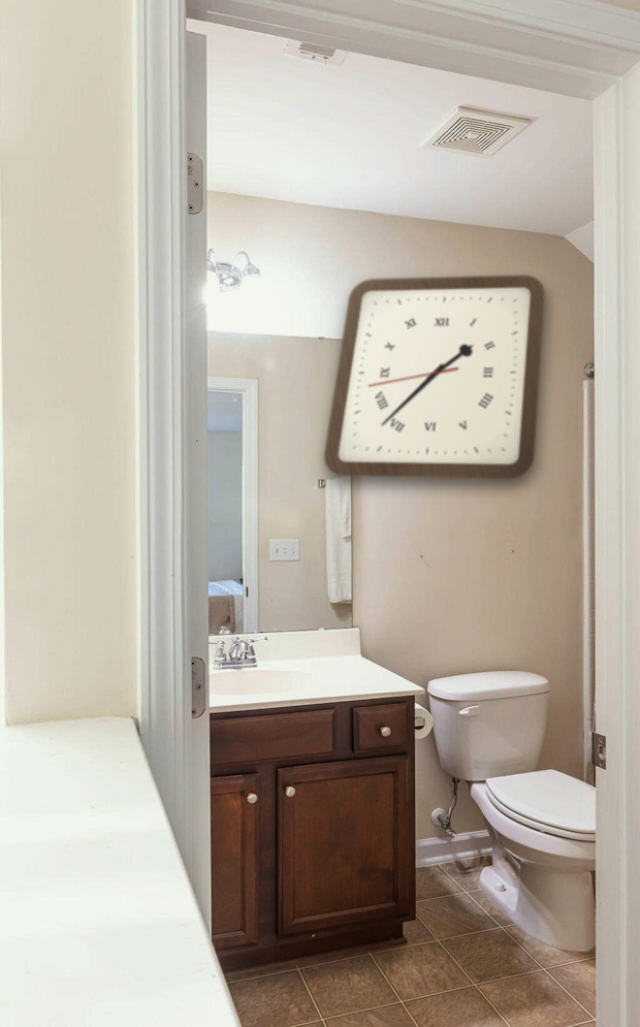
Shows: h=1 m=36 s=43
